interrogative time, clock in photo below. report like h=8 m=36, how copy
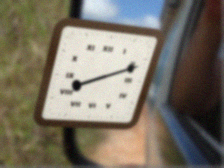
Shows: h=8 m=11
